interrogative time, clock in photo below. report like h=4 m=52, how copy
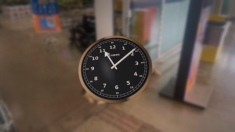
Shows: h=11 m=9
